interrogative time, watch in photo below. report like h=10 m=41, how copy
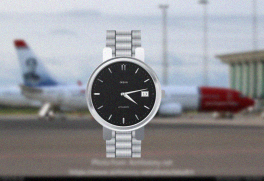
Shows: h=4 m=13
